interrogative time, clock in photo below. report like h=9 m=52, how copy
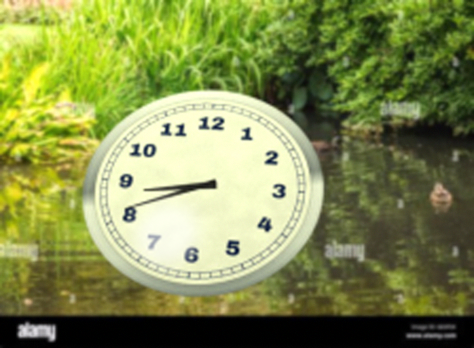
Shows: h=8 m=41
